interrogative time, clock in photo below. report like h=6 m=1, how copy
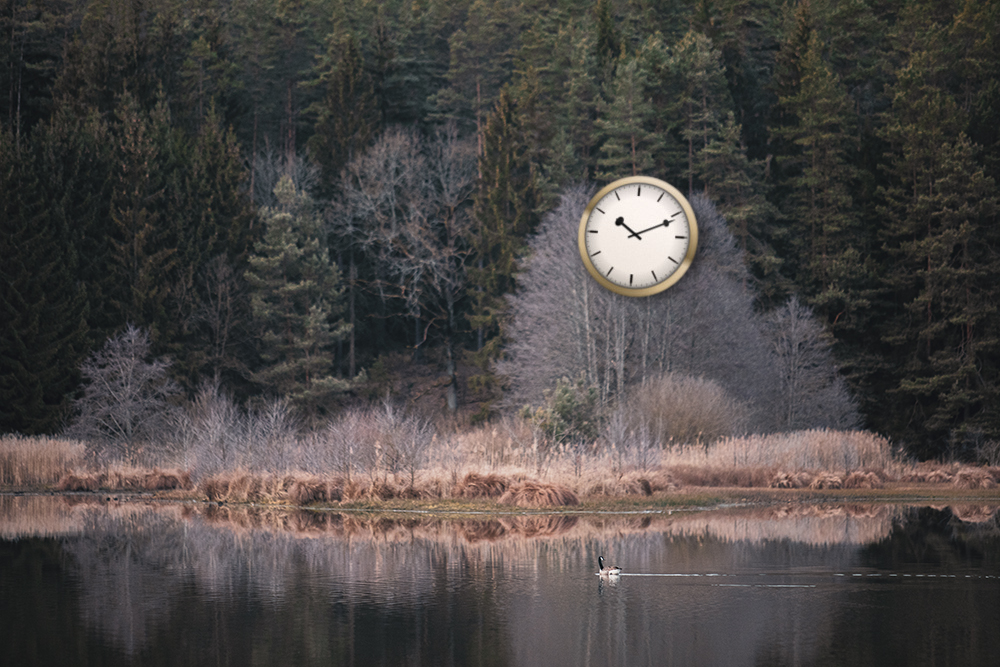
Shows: h=10 m=11
